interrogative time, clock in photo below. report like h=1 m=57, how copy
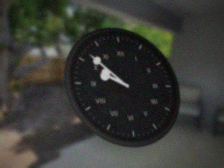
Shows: h=9 m=52
